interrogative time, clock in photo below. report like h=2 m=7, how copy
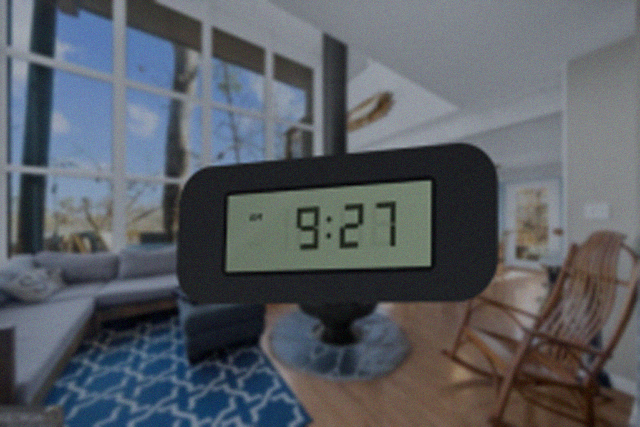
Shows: h=9 m=27
